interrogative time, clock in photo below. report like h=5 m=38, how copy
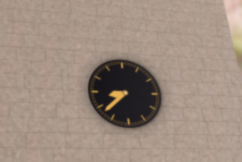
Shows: h=8 m=38
